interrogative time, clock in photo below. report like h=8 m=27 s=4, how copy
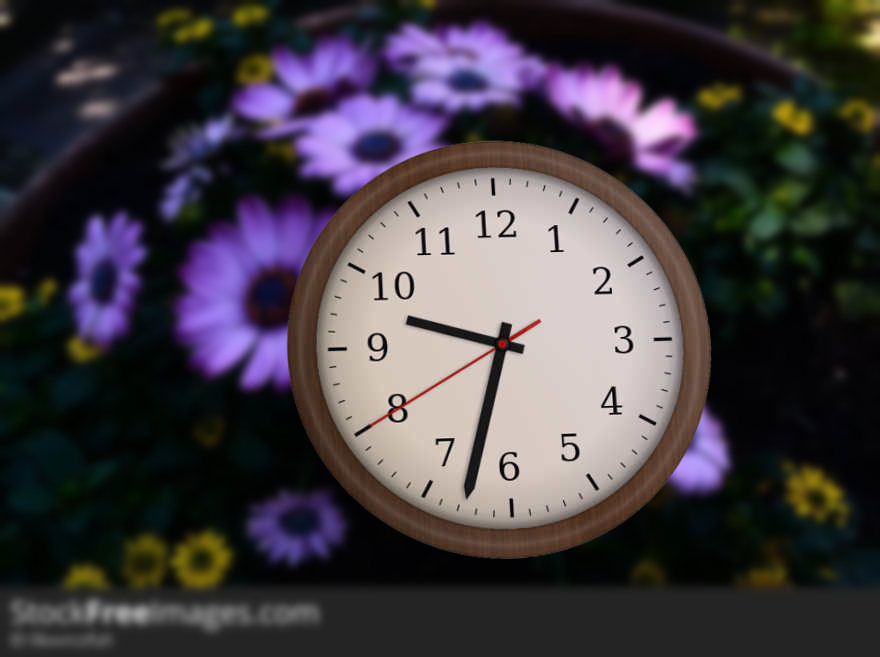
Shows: h=9 m=32 s=40
